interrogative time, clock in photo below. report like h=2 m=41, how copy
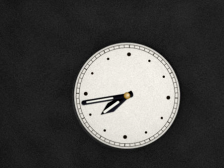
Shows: h=7 m=43
